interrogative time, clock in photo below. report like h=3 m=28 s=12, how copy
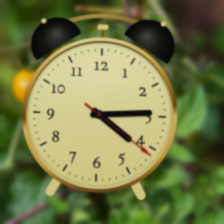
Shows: h=4 m=14 s=21
